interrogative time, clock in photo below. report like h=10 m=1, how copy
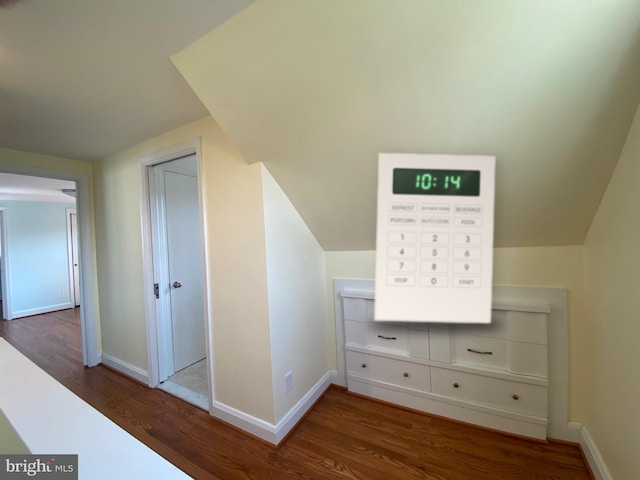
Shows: h=10 m=14
